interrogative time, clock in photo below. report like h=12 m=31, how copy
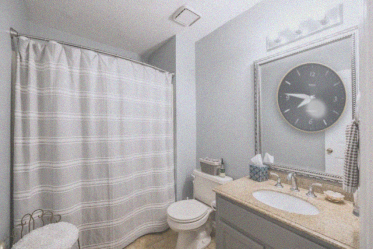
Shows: h=7 m=46
